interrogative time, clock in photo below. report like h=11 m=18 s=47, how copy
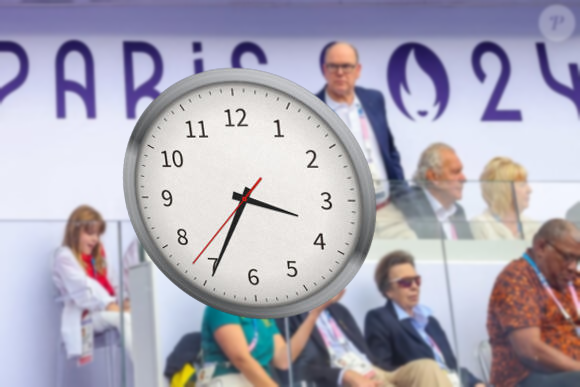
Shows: h=3 m=34 s=37
